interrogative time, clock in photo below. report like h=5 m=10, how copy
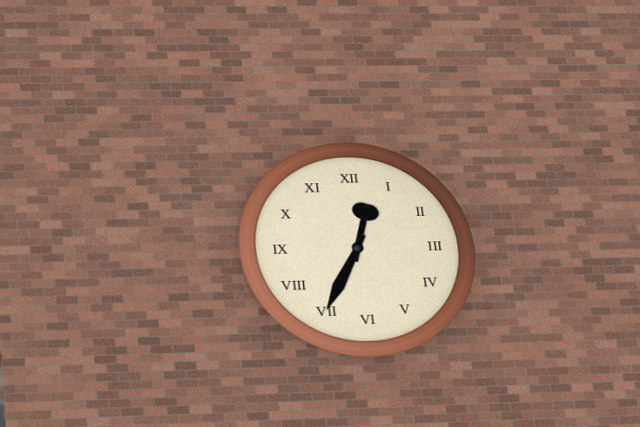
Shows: h=12 m=35
